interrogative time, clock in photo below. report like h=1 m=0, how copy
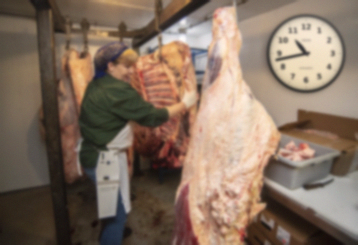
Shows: h=10 m=43
